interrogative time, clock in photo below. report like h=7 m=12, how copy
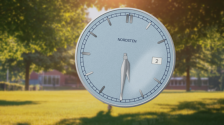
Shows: h=5 m=30
